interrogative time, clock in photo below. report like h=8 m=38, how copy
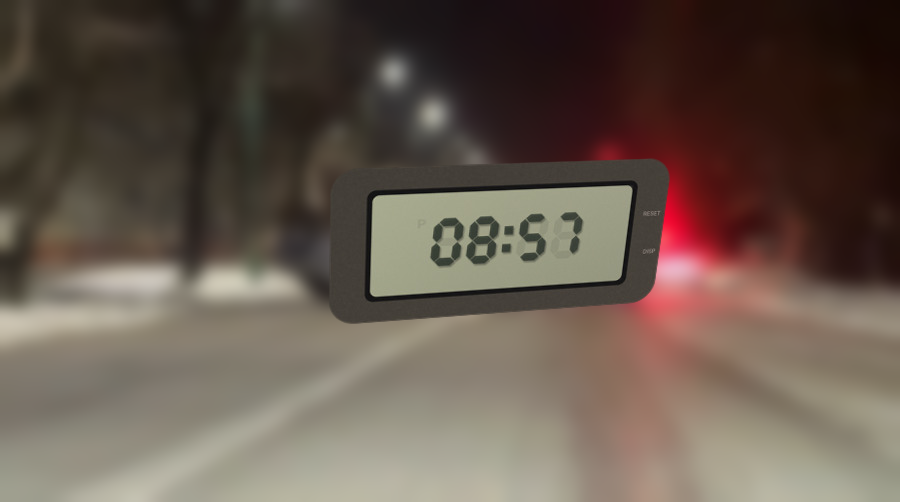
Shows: h=8 m=57
